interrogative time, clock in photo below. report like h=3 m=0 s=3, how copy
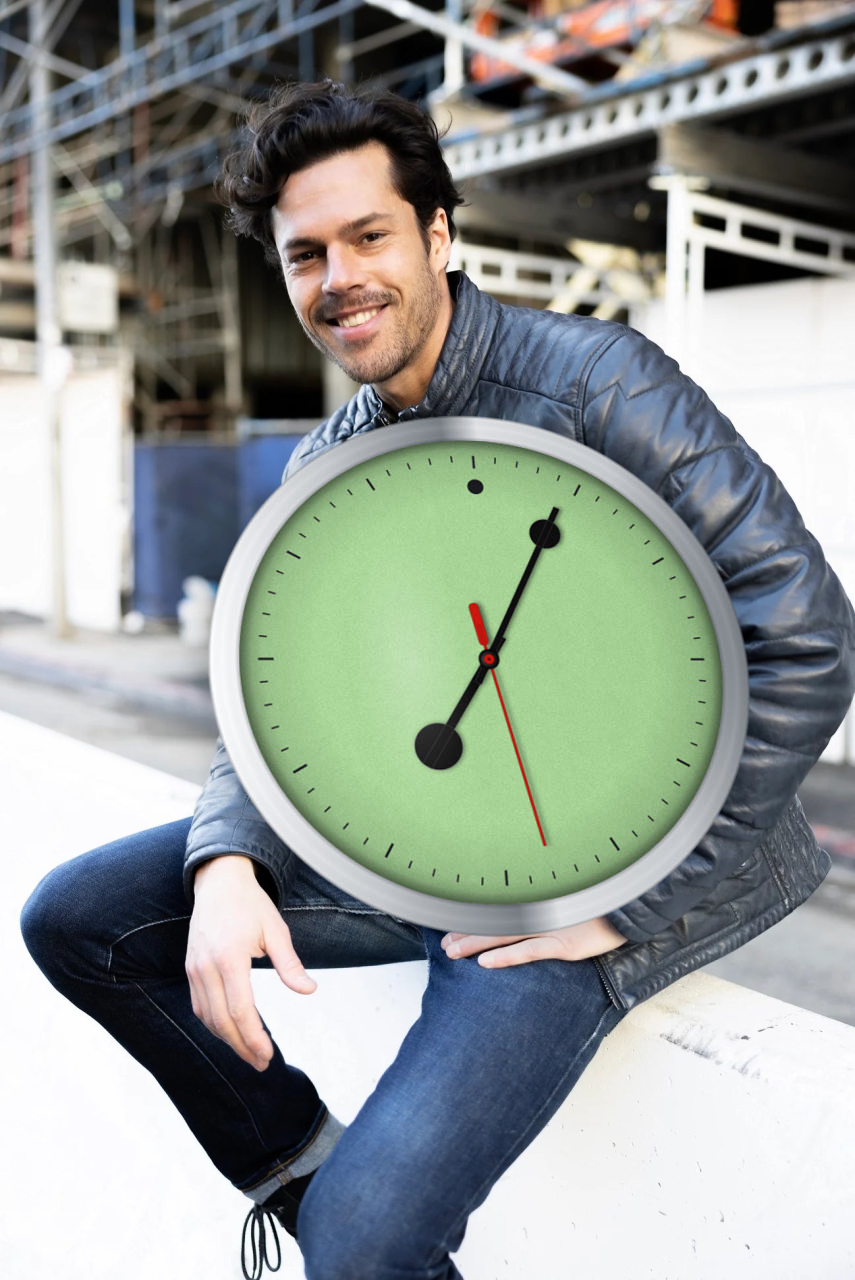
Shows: h=7 m=4 s=28
